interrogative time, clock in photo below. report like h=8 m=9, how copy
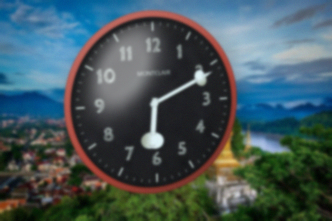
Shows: h=6 m=11
